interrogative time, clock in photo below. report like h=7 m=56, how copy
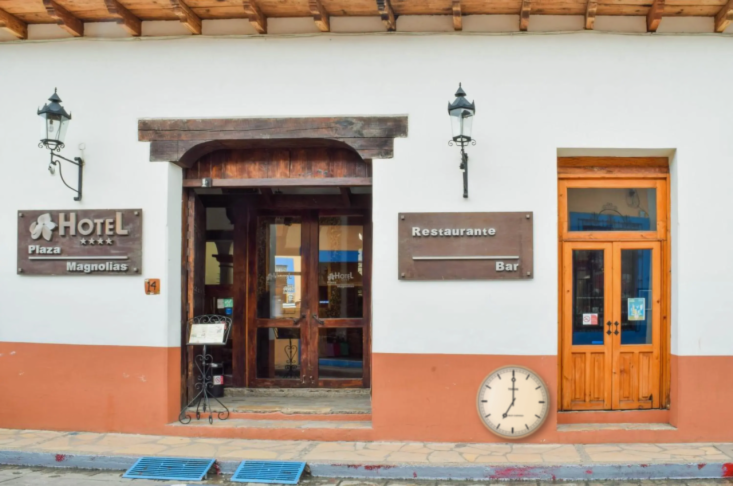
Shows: h=7 m=0
